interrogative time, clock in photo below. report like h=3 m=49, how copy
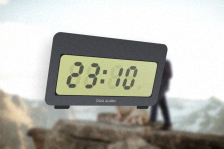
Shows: h=23 m=10
